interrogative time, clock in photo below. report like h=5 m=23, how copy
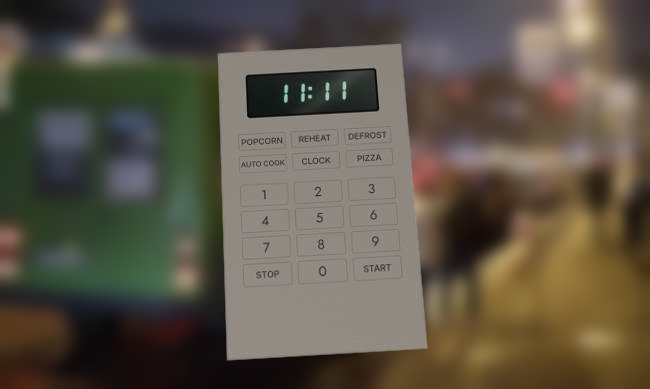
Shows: h=11 m=11
